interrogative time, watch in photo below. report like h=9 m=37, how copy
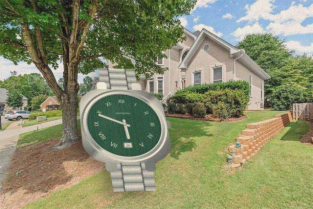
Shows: h=5 m=49
